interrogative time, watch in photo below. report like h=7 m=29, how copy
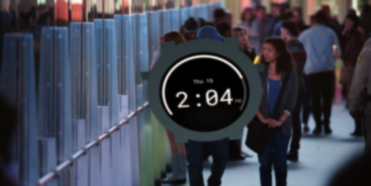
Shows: h=2 m=4
